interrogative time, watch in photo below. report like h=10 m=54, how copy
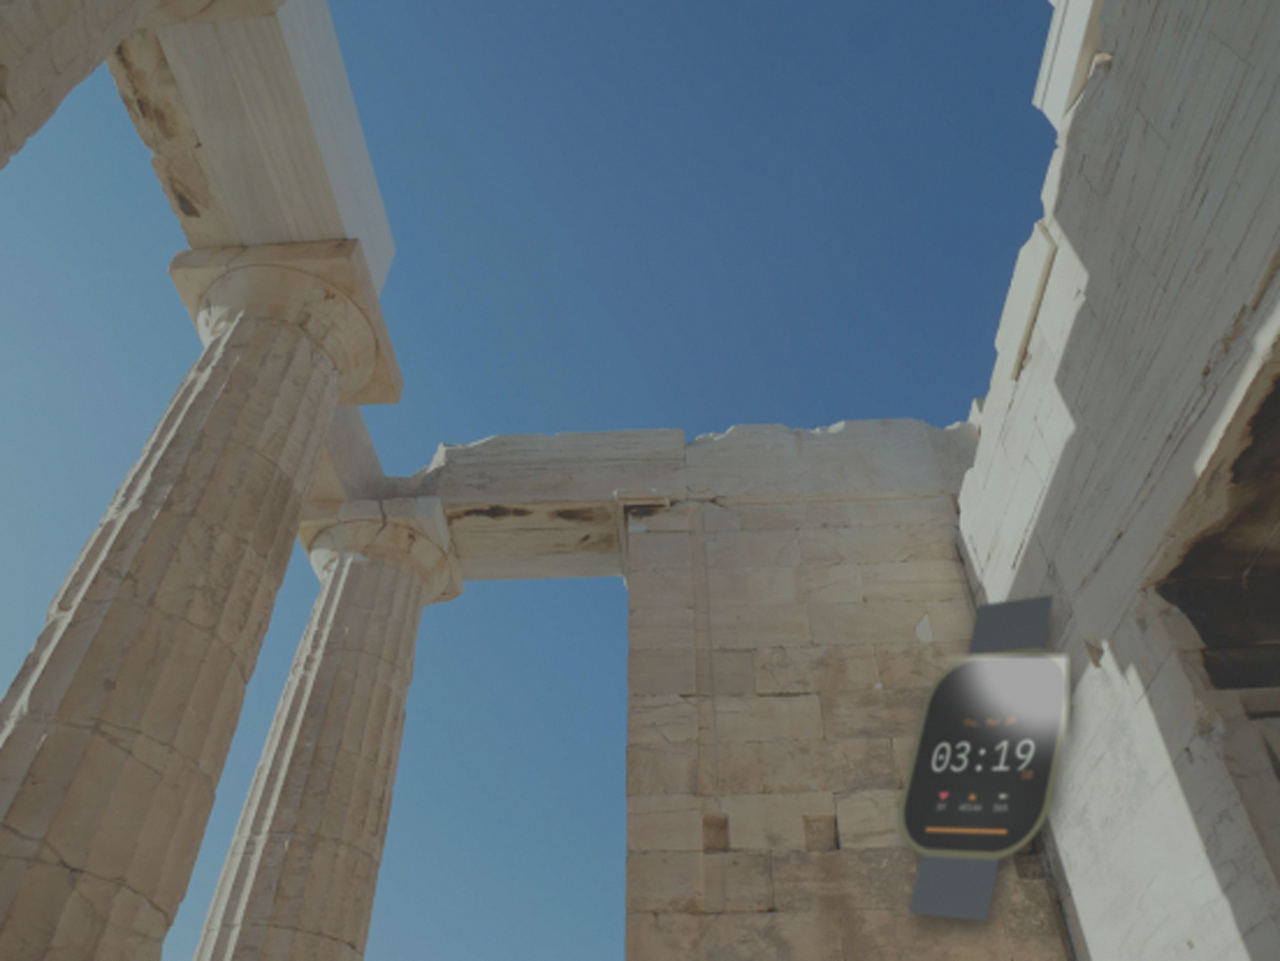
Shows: h=3 m=19
